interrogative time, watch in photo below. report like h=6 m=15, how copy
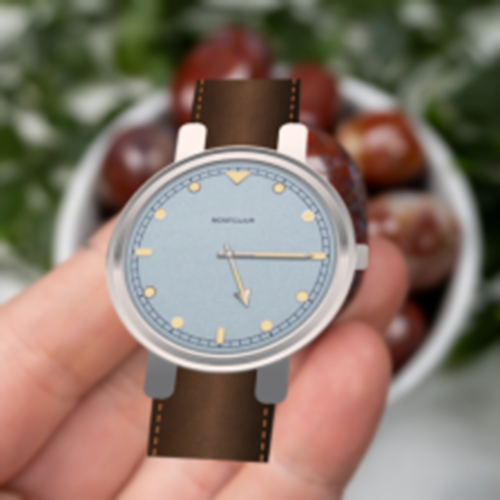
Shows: h=5 m=15
